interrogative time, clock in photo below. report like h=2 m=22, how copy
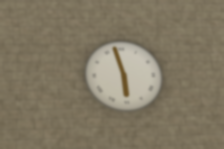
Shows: h=5 m=58
